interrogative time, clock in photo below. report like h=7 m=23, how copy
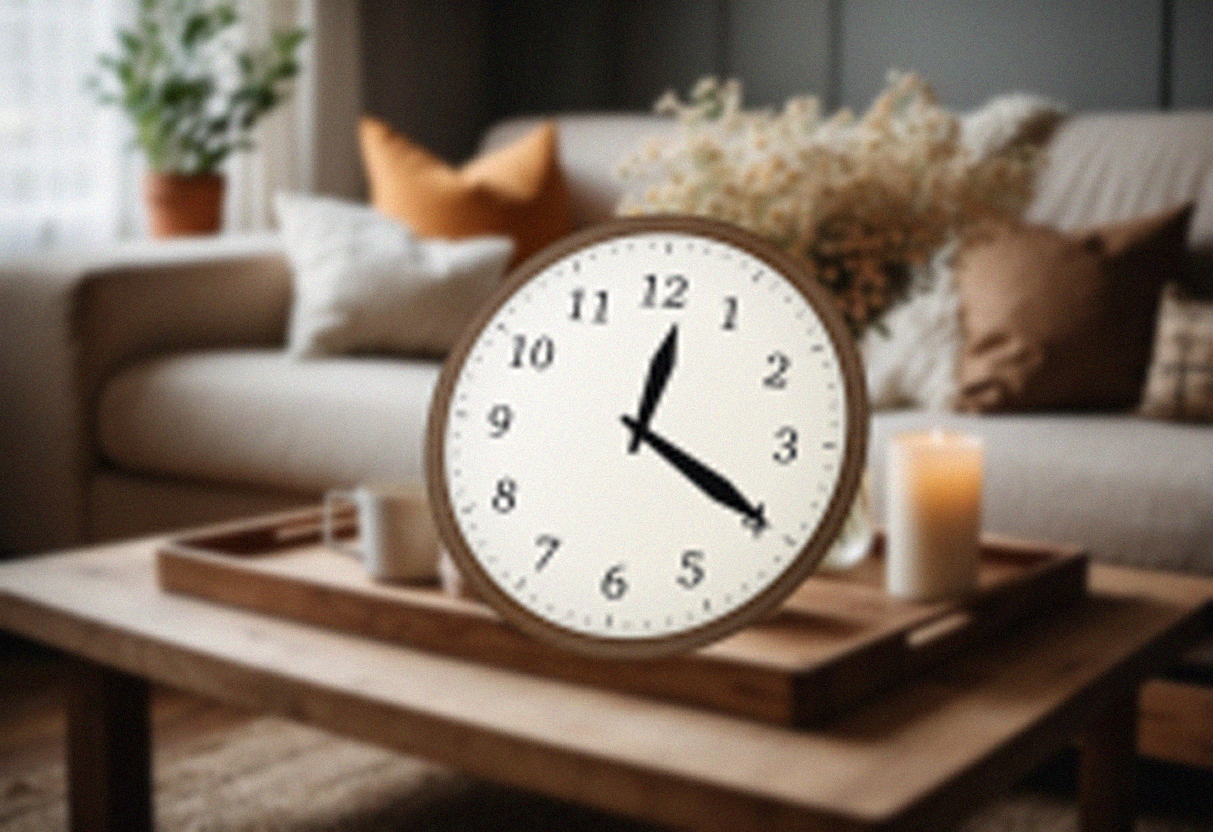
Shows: h=12 m=20
